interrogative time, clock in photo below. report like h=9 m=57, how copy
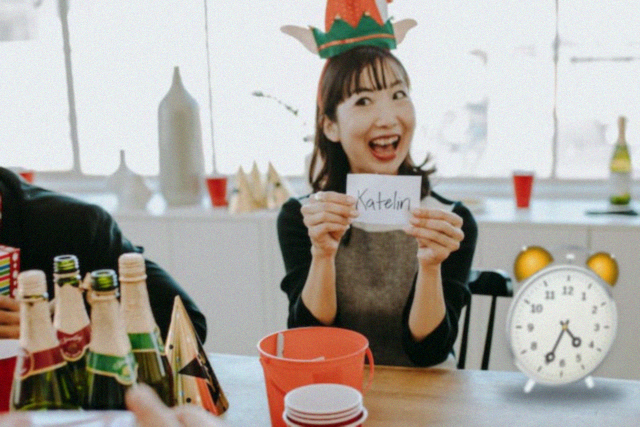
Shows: h=4 m=34
